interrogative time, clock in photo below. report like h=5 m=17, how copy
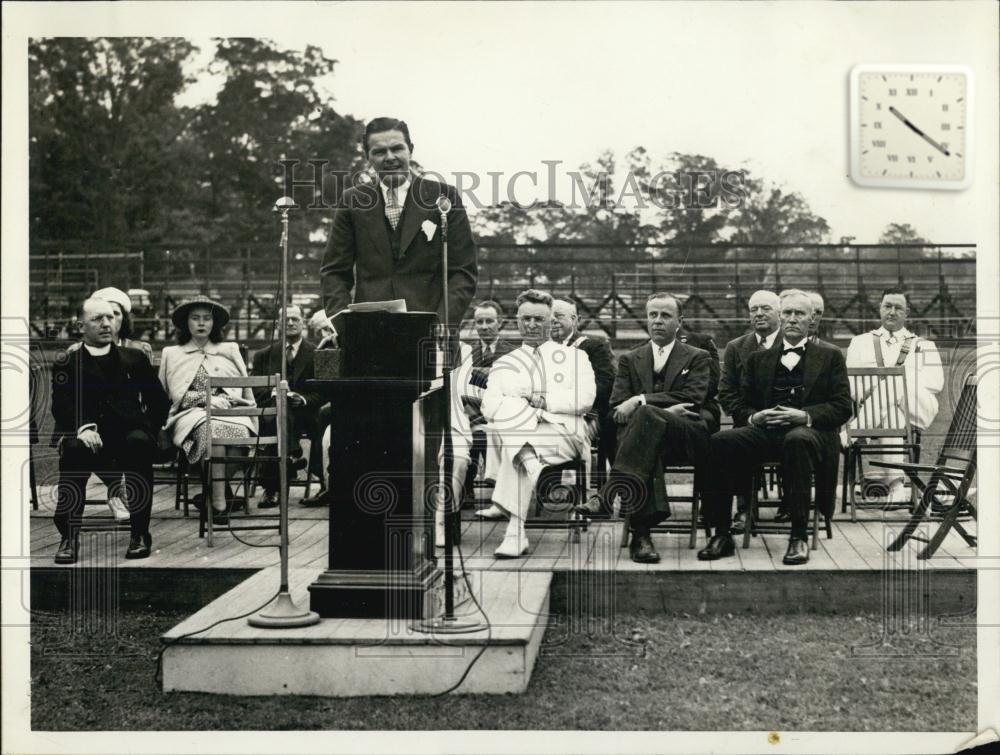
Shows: h=10 m=21
